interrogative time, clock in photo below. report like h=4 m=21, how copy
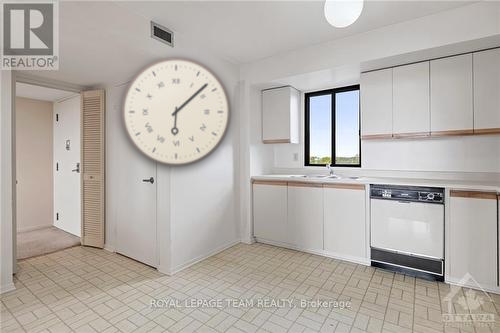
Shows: h=6 m=8
